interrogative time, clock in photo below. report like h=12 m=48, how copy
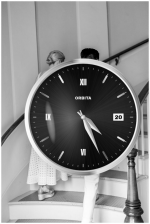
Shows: h=4 m=26
